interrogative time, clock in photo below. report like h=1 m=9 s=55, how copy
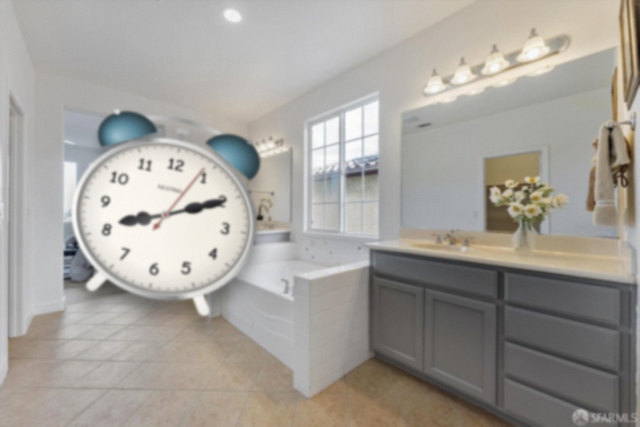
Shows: h=8 m=10 s=4
